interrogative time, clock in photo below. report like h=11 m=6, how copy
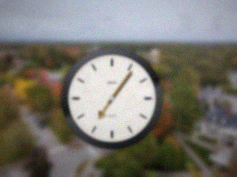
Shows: h=7 m=6
